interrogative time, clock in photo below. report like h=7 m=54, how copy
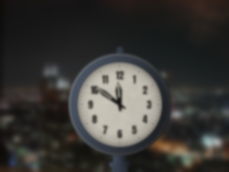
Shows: h=11 m=51
